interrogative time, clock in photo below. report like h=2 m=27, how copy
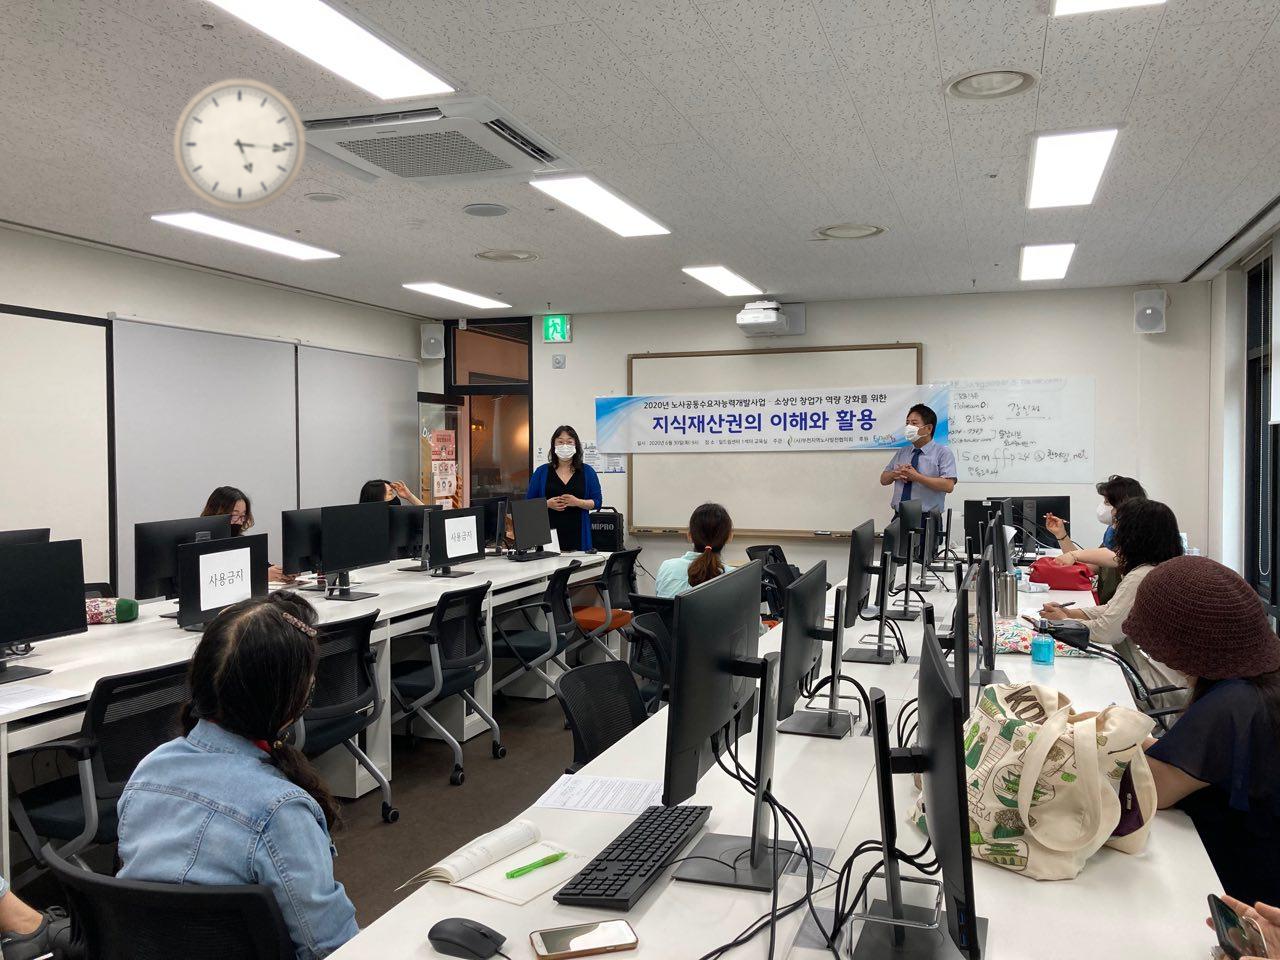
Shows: h=5 m=16
